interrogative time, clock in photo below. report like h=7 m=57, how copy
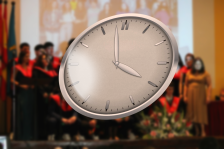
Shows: h=3 m=58
